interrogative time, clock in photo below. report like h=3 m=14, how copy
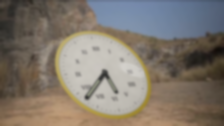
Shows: h=5 m=38
